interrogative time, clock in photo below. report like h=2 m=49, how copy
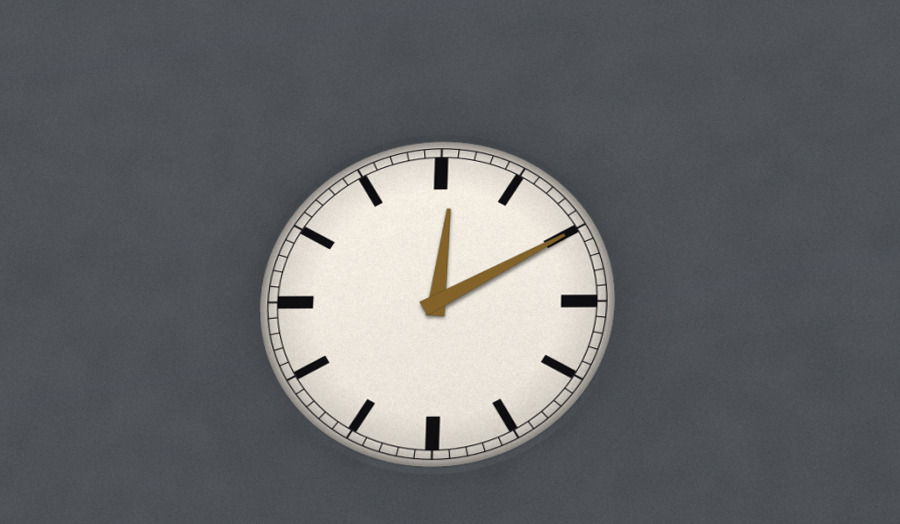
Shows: h=12 m=10
